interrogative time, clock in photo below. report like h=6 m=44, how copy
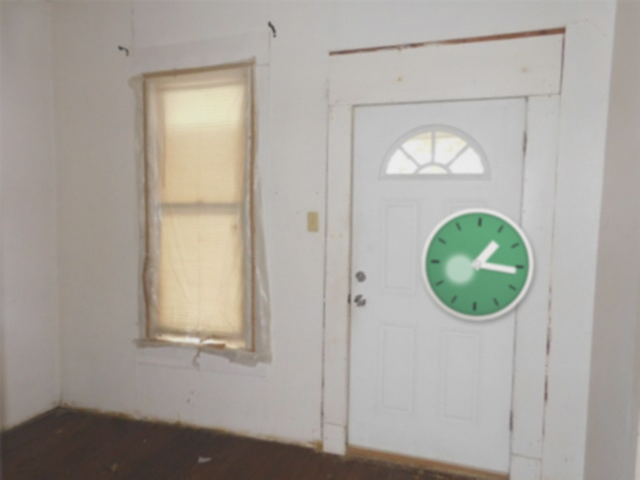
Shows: h=1 m=16
